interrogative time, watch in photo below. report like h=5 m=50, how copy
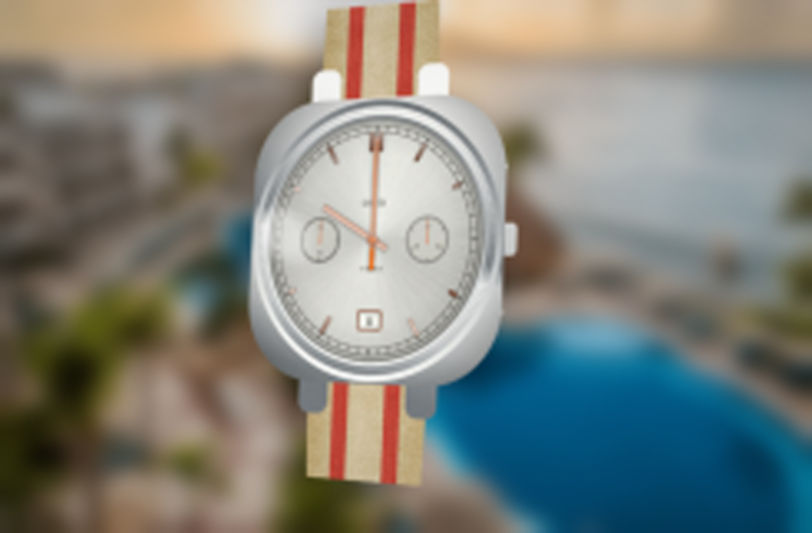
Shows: h=10 m=0
